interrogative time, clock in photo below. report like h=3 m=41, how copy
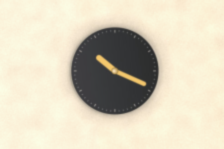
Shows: h=10 m=19
